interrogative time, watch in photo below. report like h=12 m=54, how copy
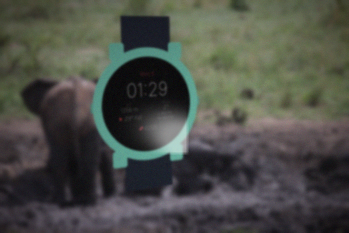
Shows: h=1 m=29
